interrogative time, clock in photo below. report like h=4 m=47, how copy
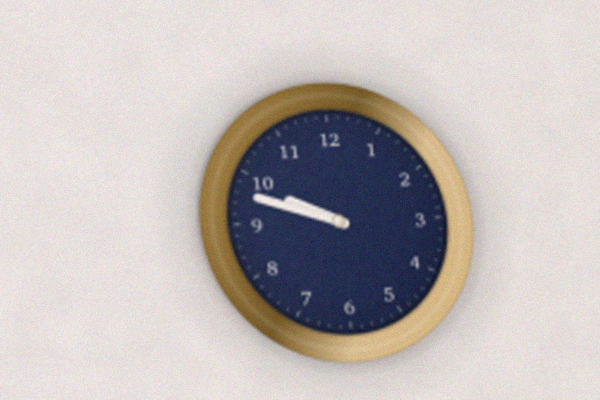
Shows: h=9 m=48
